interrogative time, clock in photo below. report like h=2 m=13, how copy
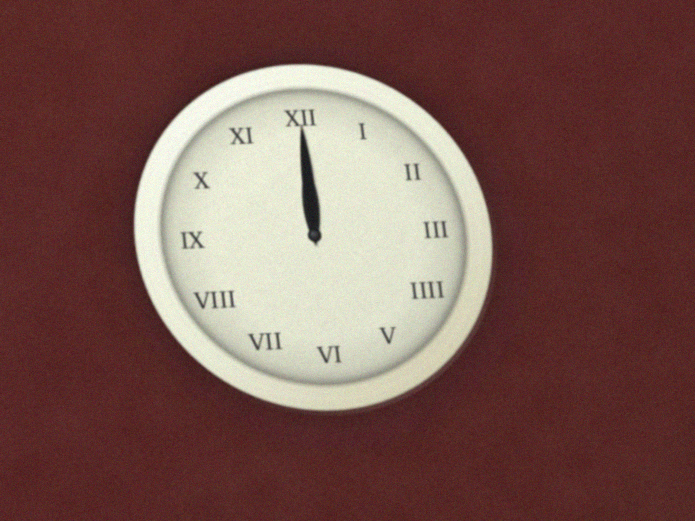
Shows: h=12 m=0
